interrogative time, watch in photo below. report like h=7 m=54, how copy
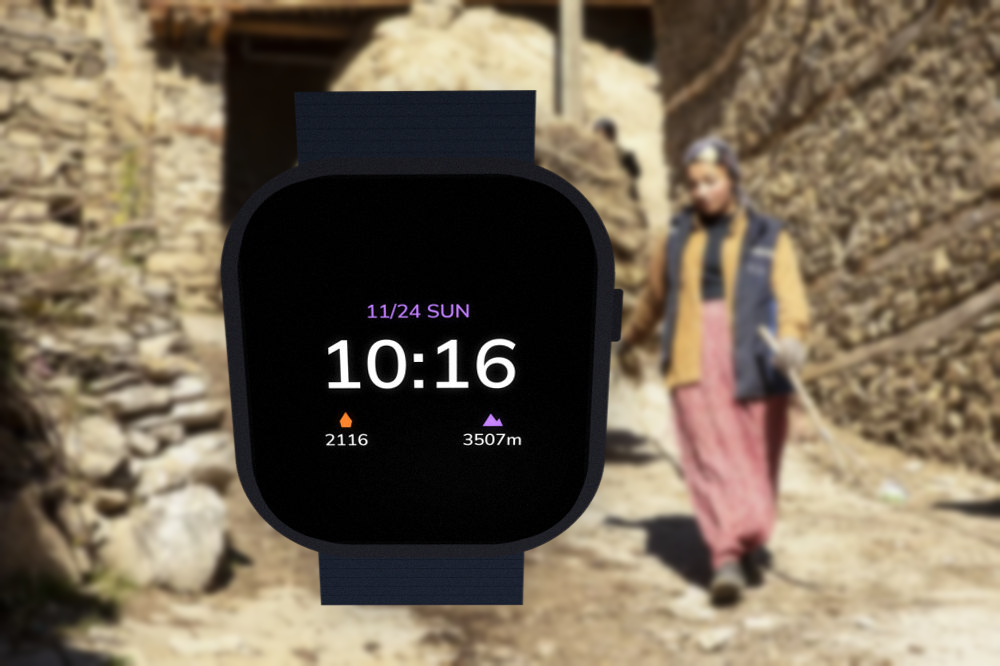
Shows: h=10 m=16
